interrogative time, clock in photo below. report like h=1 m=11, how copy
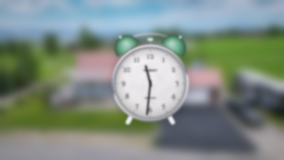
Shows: h=11 m=31
